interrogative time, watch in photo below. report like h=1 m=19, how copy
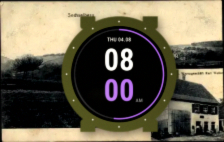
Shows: h=8 m=0
